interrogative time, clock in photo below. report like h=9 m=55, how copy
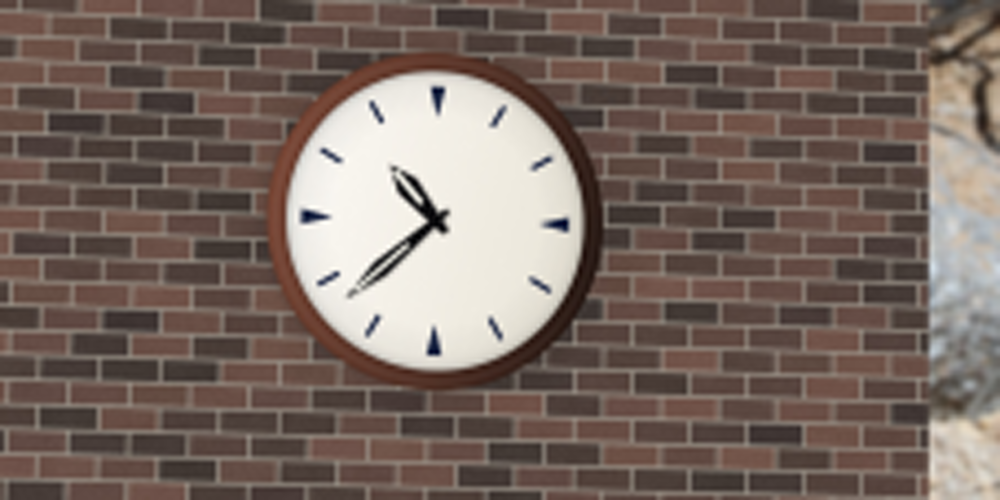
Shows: h=10 m=38
